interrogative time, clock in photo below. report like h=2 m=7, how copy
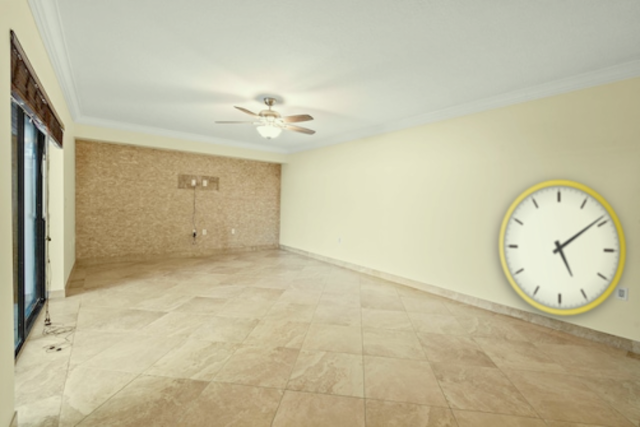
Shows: h=5 m=9
